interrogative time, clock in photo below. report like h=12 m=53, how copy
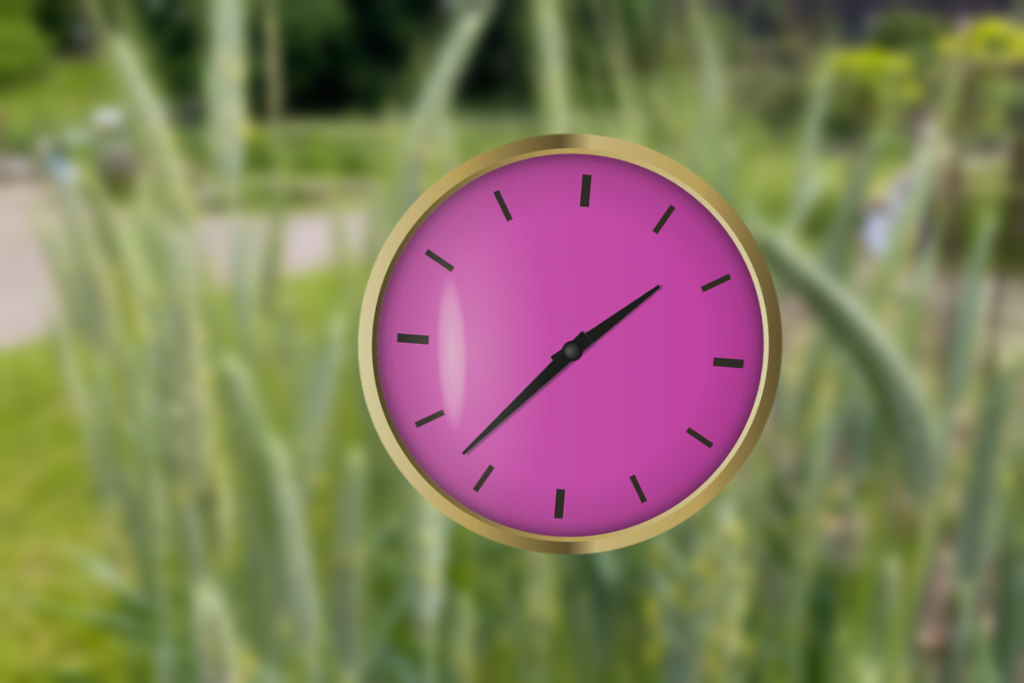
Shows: h=1 m=37
